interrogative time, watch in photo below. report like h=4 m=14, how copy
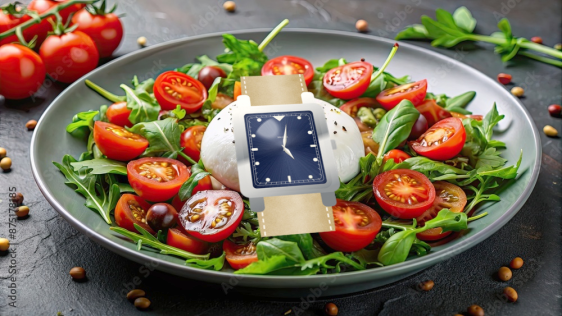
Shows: h=5 m=2
